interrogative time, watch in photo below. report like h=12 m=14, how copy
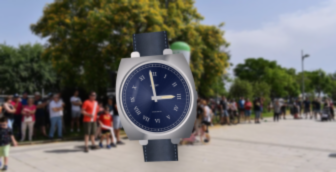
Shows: h=2 m=59
